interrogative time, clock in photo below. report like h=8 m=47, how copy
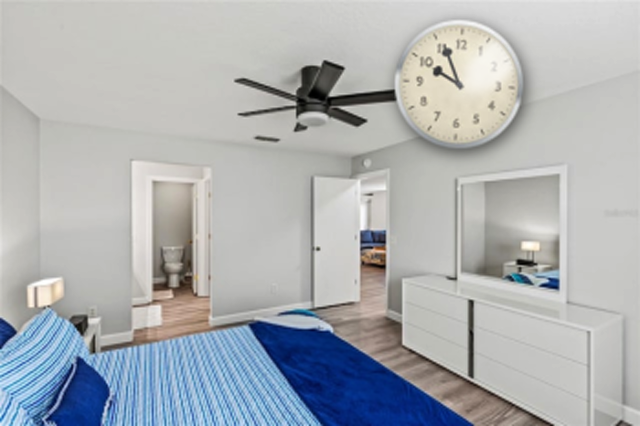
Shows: h=9 m=56
